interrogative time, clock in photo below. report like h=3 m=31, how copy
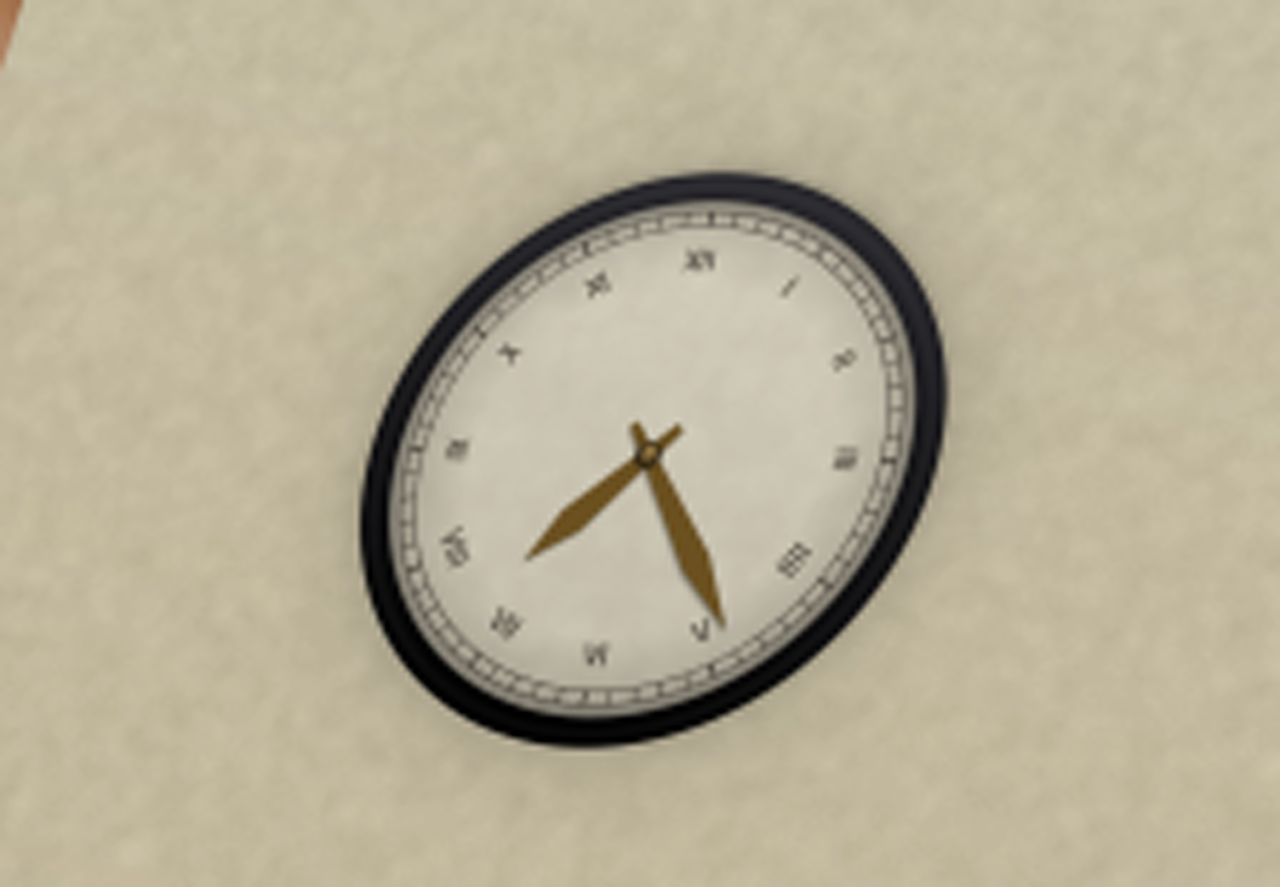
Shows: h=7 m=24
